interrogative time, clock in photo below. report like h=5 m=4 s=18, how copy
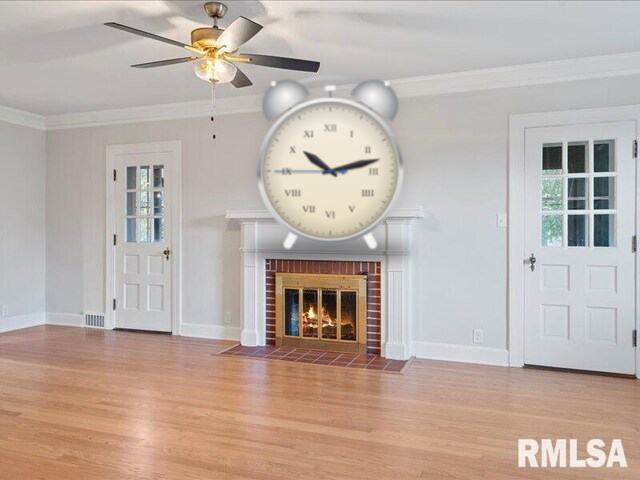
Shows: h=10 m=12 s=45
